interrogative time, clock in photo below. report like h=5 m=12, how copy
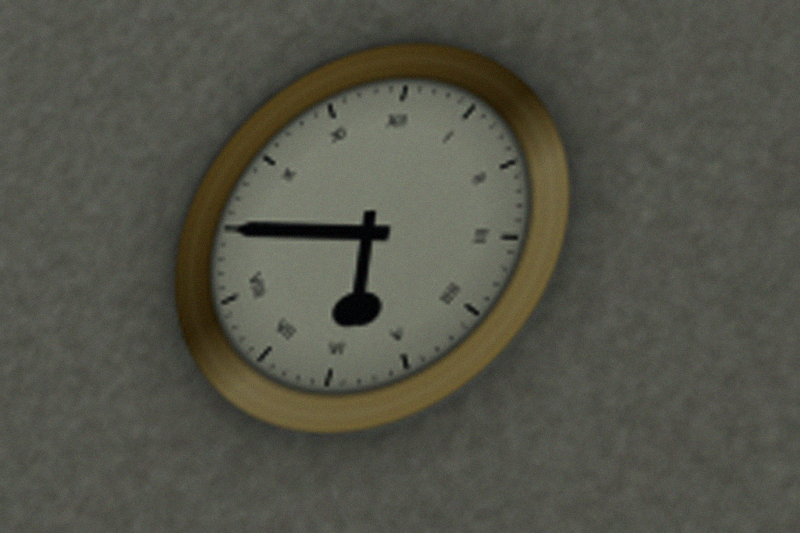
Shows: h=5 m=45
